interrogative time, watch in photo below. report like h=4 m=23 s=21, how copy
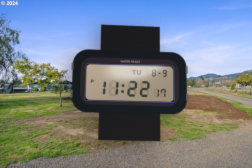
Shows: h=11 m=22 s=17
